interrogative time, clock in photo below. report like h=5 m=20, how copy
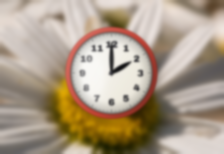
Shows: h=2 m=0
